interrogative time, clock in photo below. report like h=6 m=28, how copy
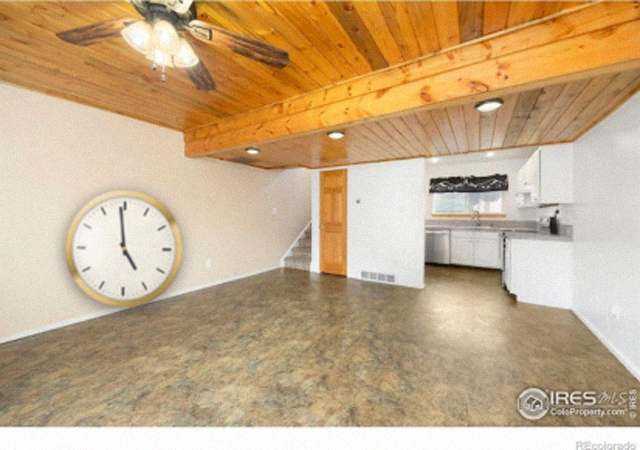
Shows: h=4 m=59
